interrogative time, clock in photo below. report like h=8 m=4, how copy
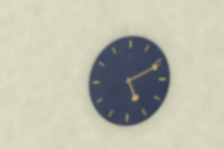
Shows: h=5 m=11
